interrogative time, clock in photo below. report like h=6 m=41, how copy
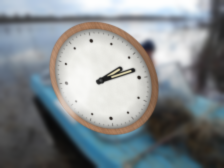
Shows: h=2 m=13
